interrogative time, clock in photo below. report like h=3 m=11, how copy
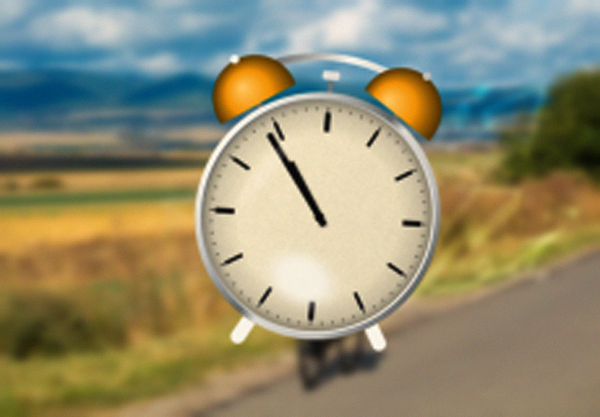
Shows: h=10 m=54
